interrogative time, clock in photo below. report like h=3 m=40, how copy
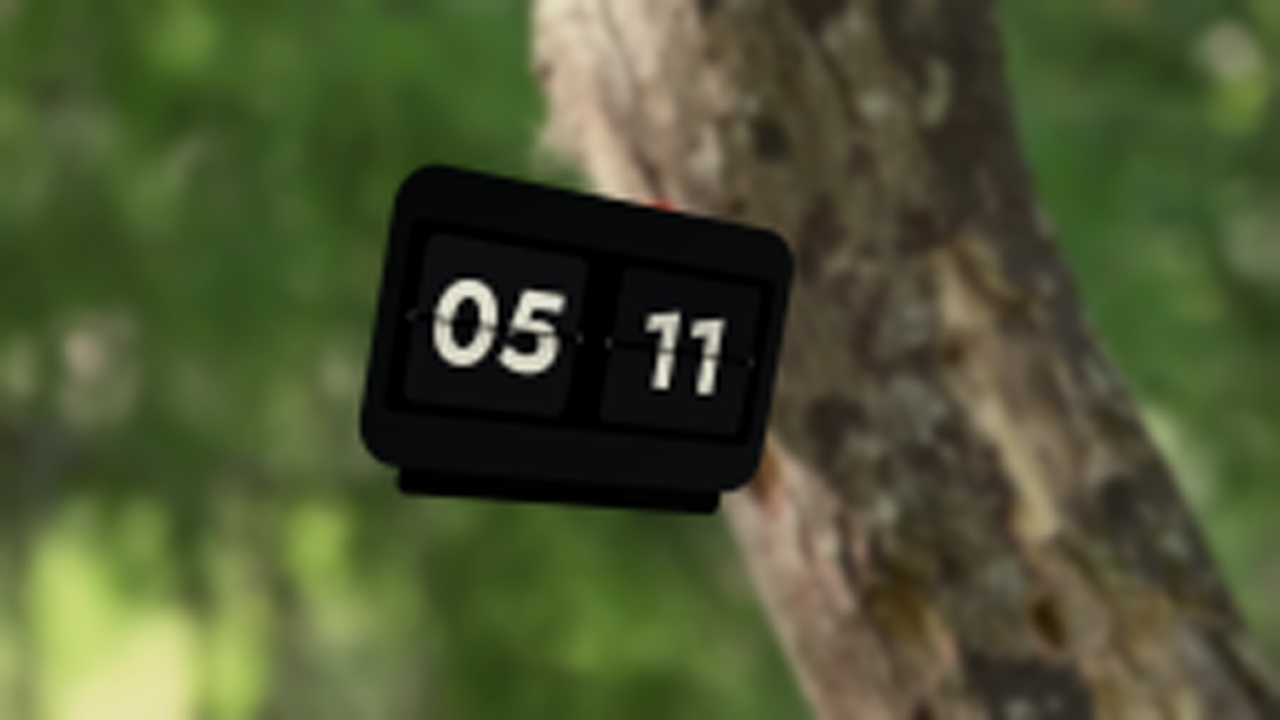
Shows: h=5 m=11
